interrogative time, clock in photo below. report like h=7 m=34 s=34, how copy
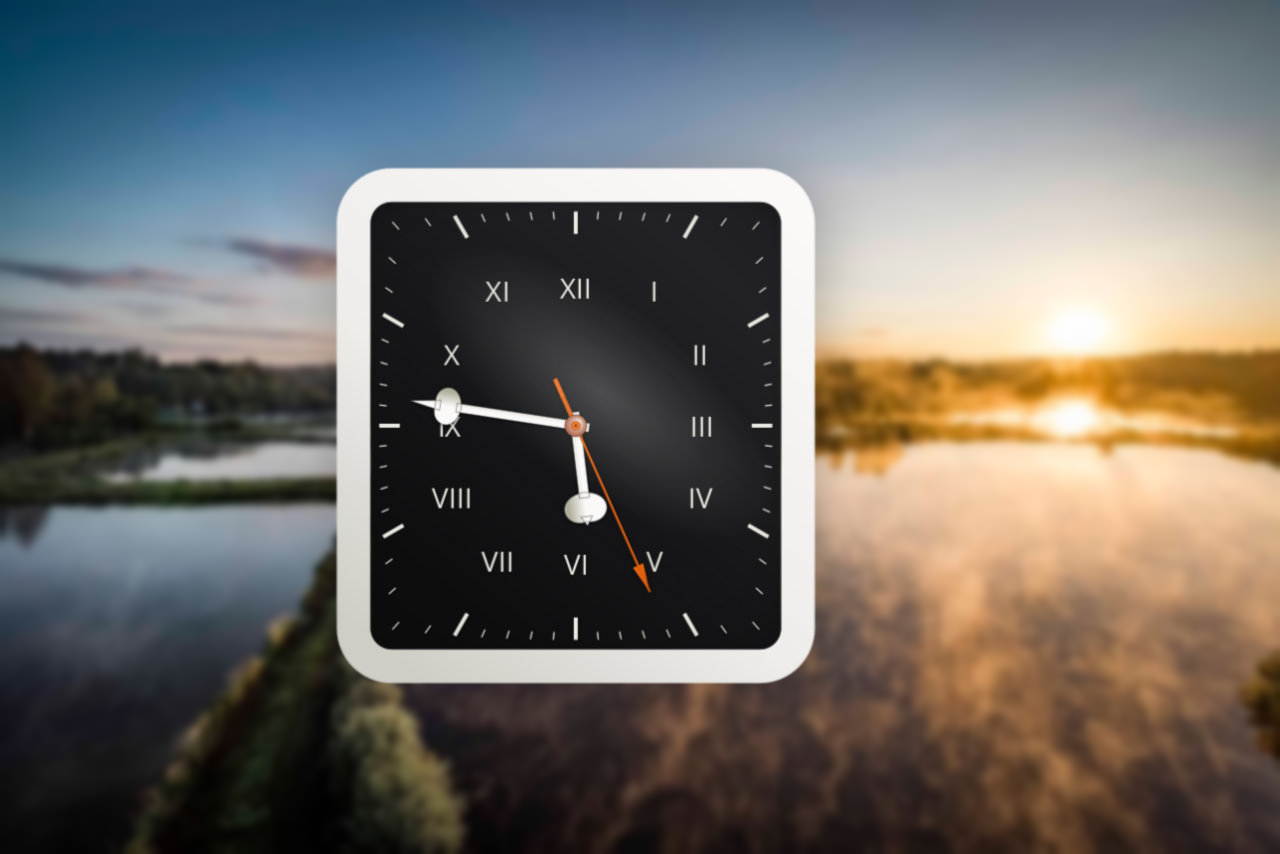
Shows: h=5 m=46 s=26
